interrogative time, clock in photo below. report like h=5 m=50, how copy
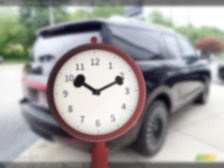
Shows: h=10 m=11
